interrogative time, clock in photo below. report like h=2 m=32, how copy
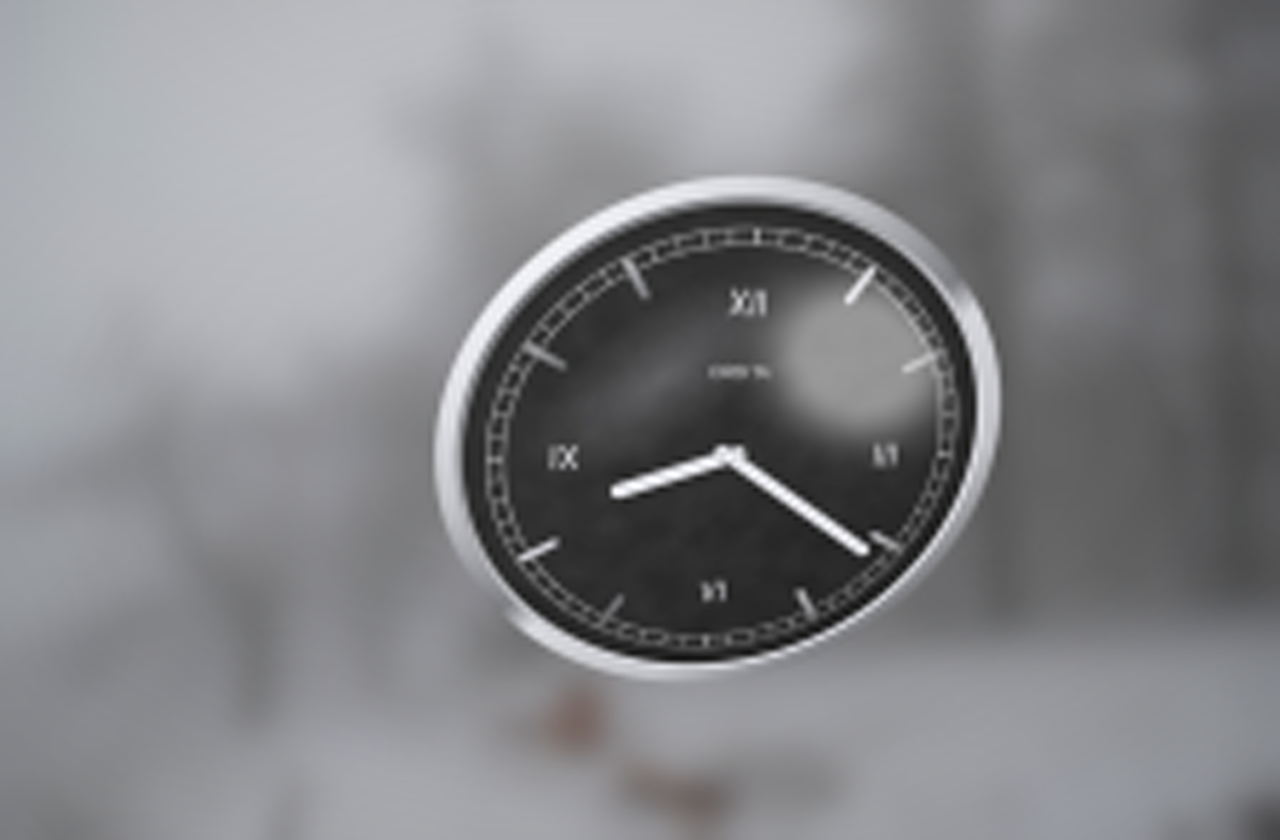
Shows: h=8 m=21
